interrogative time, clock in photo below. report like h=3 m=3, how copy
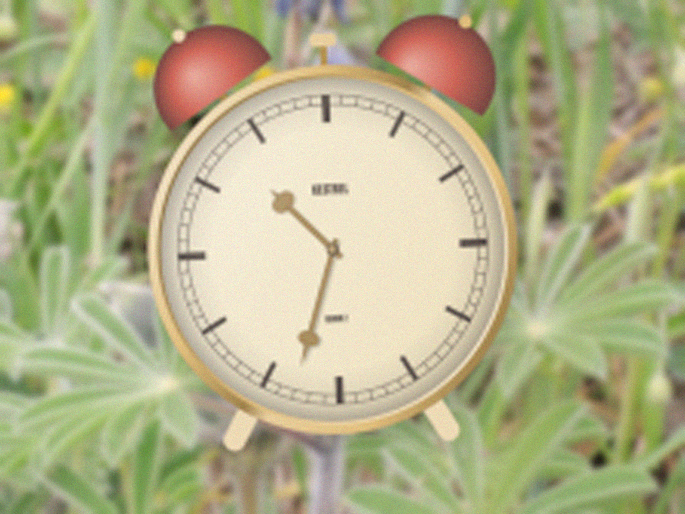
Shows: h=10 m=33
